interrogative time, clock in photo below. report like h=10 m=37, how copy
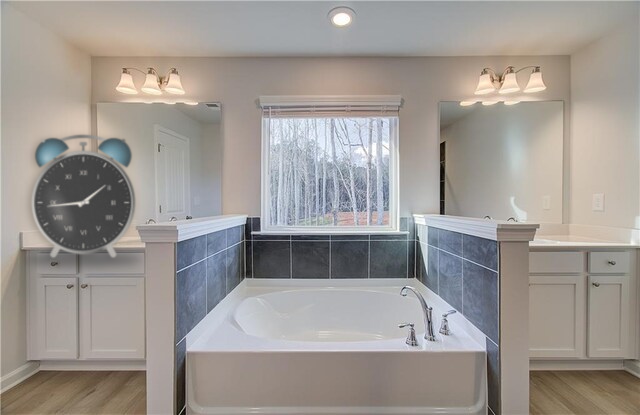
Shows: h=1 m=44
